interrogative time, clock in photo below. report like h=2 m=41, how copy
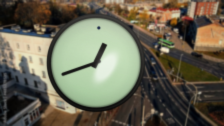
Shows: h=12 m=41
